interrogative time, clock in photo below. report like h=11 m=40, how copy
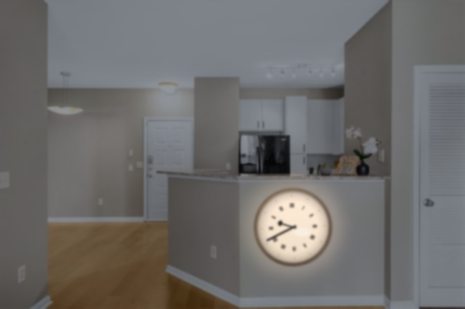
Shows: h=9 m=41
